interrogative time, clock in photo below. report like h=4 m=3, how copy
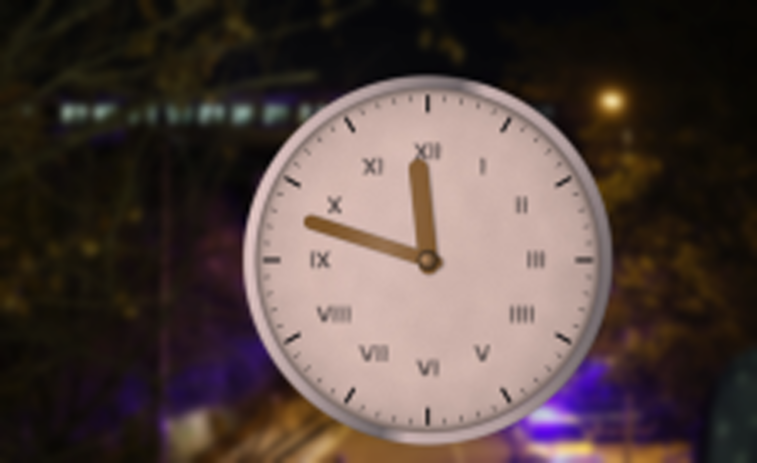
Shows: h=11 m=48
